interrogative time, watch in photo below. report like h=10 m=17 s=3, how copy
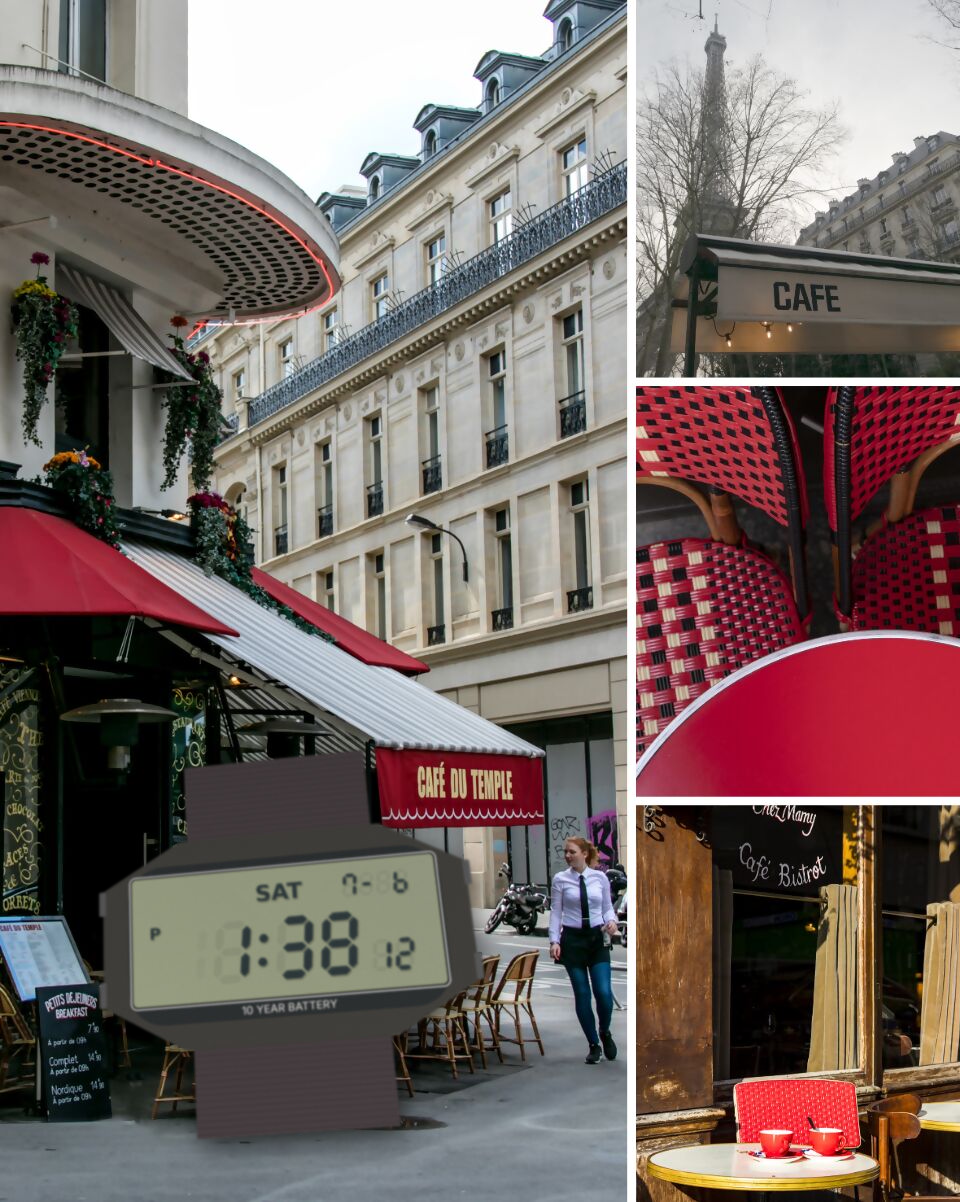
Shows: h=1 m=38 s=12
